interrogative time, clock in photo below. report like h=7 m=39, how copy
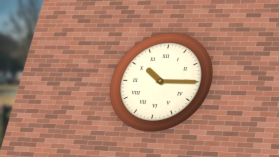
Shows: h=10 m=15
